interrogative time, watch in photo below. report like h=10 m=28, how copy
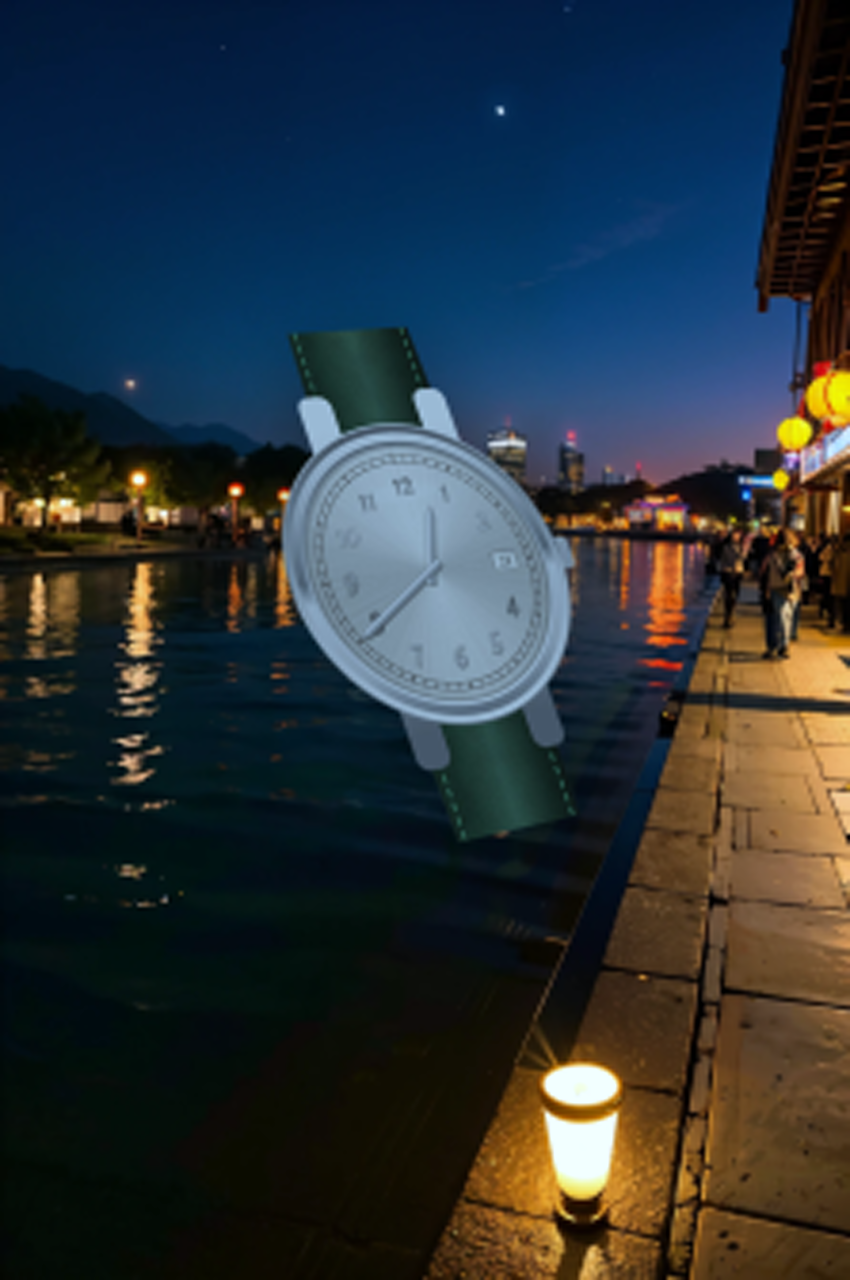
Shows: h=12 m=40
